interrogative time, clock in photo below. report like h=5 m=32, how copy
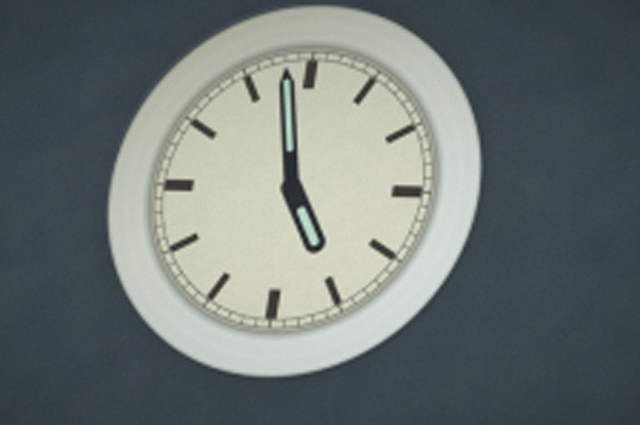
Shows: h=4 m=58
